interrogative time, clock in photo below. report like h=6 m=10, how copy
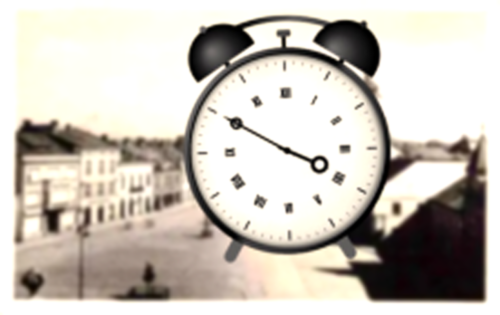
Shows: h=3 m=50
